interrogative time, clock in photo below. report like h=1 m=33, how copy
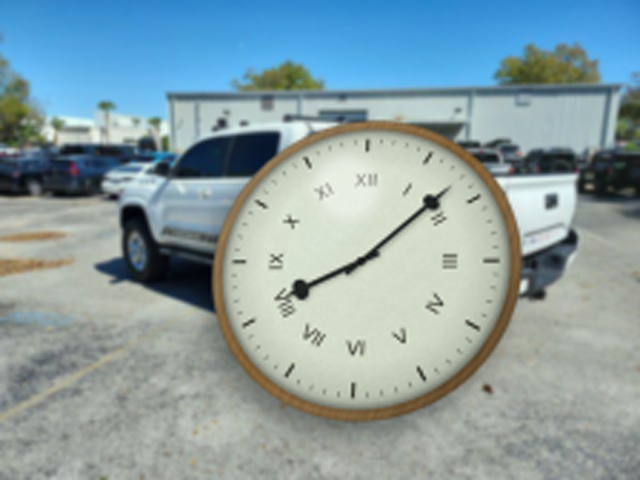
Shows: h=8 m=8
